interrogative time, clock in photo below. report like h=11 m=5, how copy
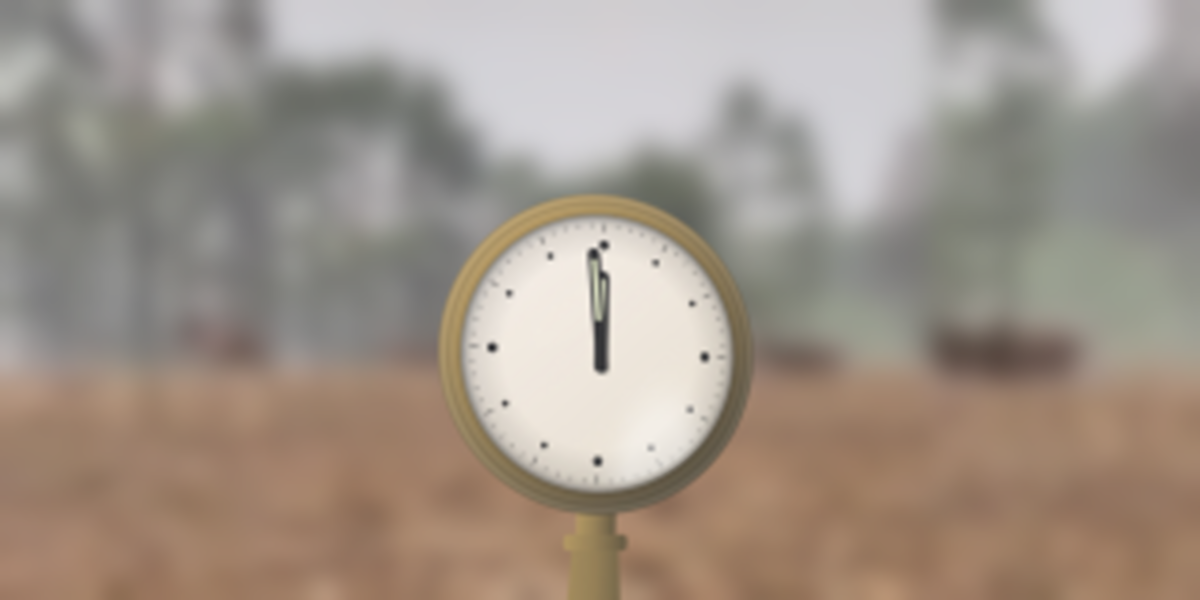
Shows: h=11 m=59
